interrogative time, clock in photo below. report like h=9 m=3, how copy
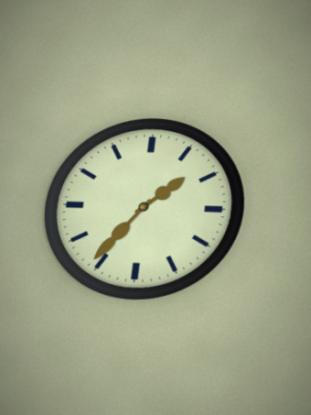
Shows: h=1 m=36
